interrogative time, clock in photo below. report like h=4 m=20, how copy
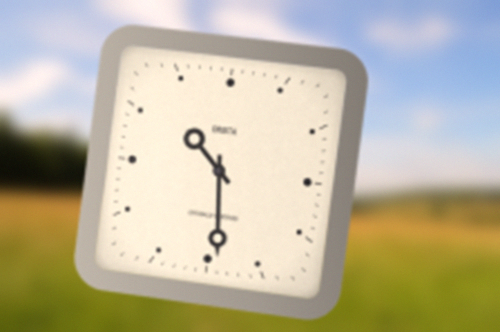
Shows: h=10 m=29
